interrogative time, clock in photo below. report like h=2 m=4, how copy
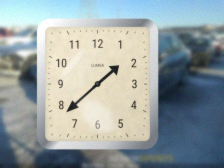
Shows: h=1 m=38
